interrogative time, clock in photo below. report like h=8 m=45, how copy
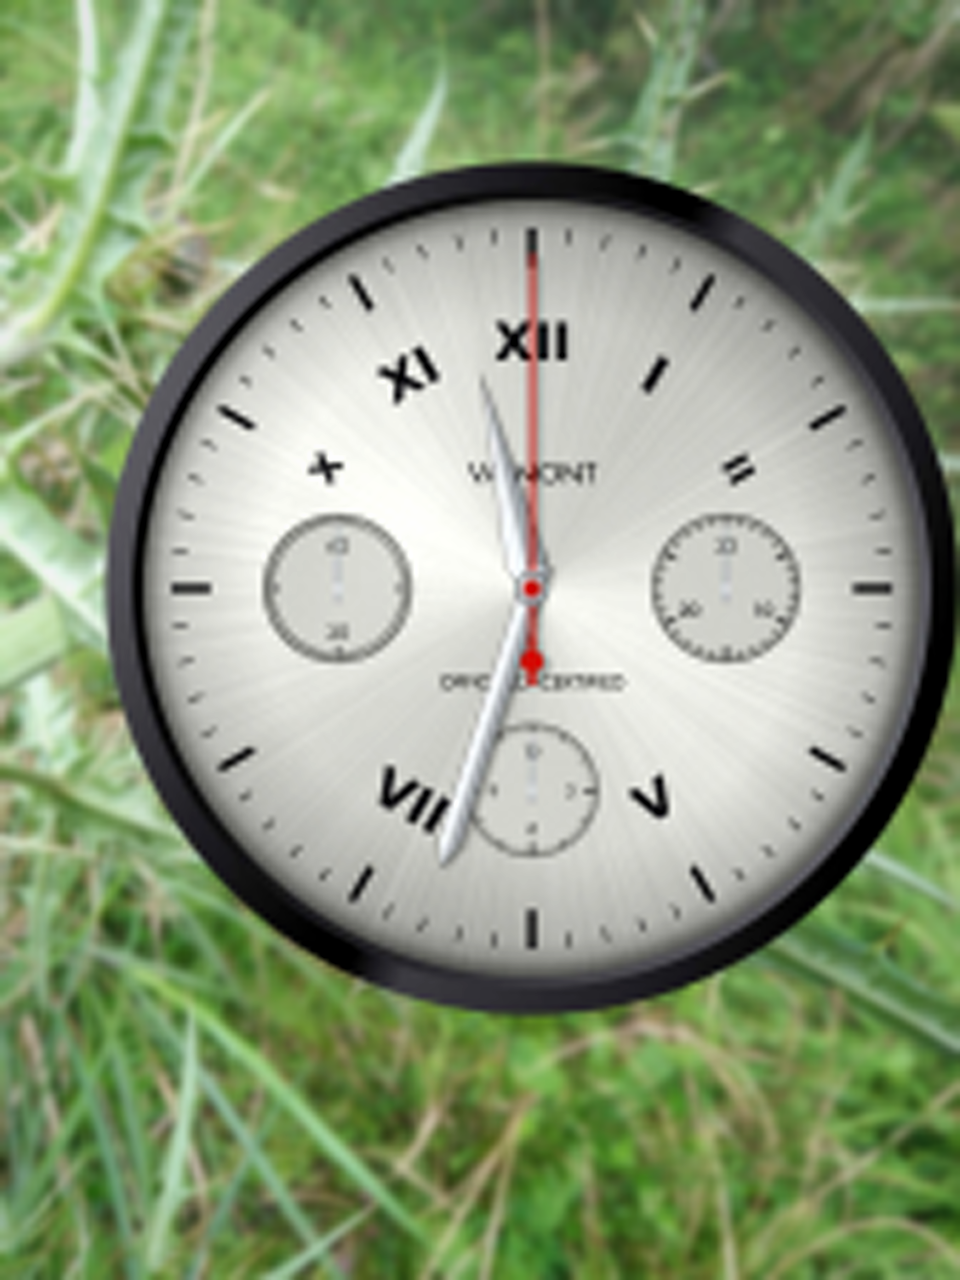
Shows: h=11 m=33
